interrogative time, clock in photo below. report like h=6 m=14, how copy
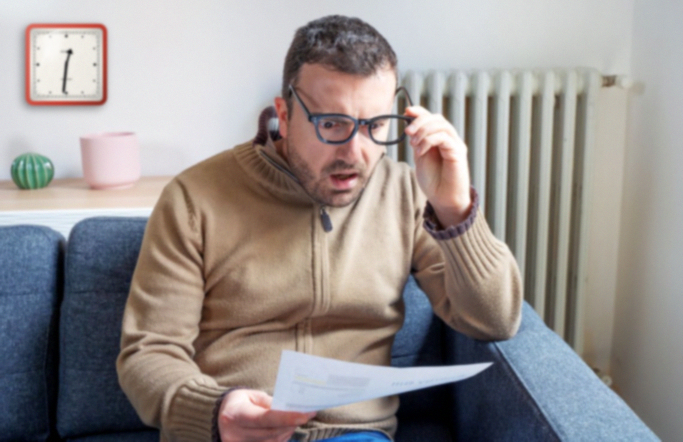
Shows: h=12 m=31
